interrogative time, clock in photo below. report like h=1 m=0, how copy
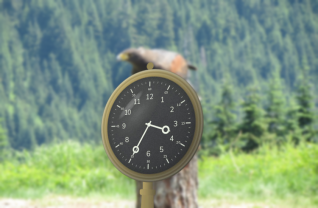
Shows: h=3 m=35
